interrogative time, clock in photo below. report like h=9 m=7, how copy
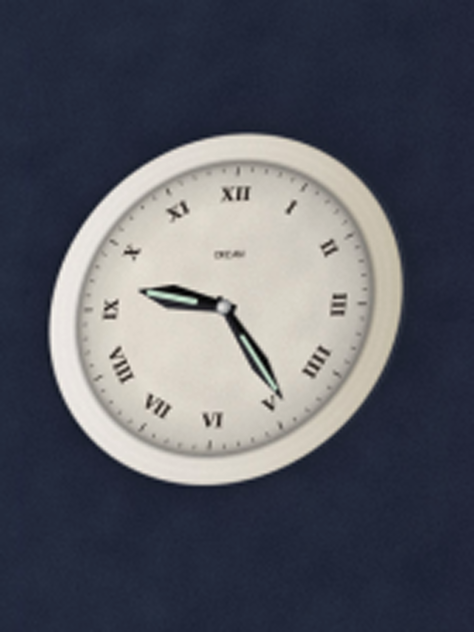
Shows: h=9 m=24
